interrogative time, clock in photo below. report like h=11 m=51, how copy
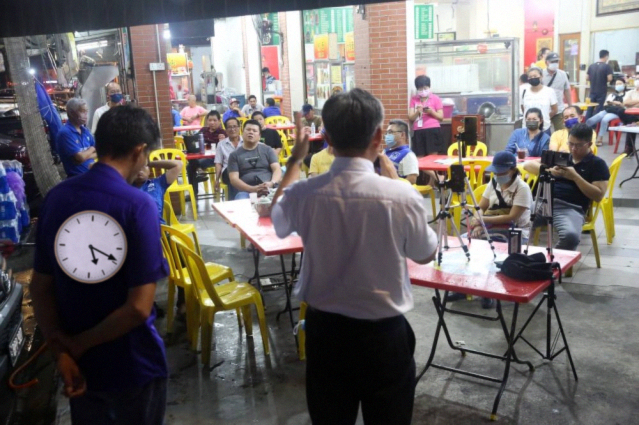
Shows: h=5 m=19
